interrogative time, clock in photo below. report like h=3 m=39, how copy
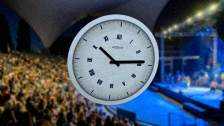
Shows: h=10 m=14
